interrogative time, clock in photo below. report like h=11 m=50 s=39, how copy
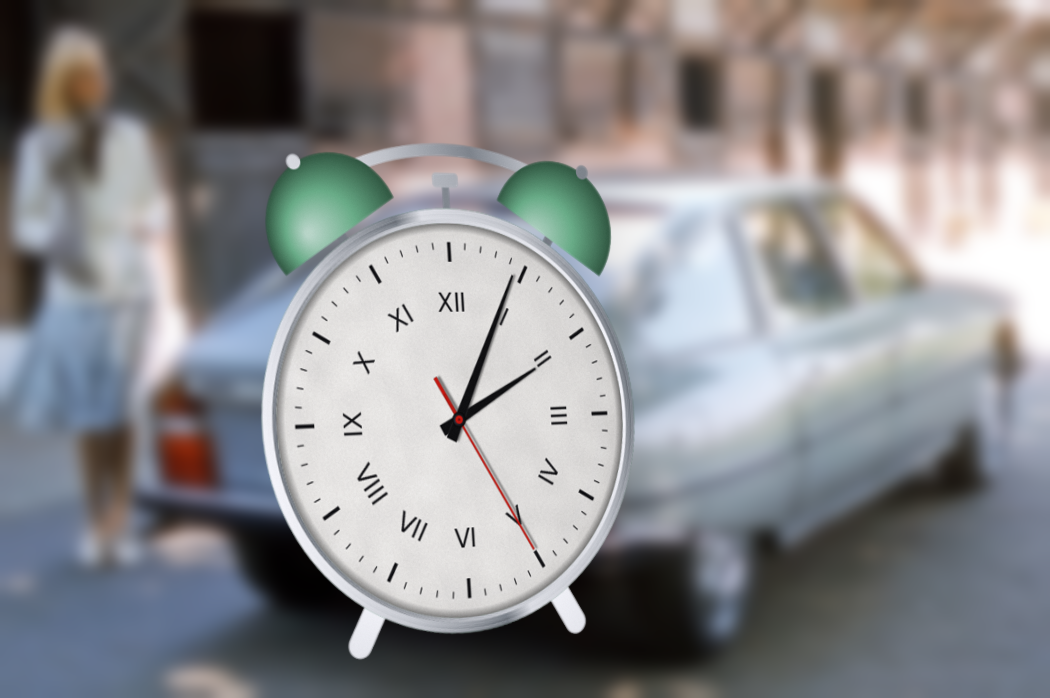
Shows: h=2 m=4 s=25
